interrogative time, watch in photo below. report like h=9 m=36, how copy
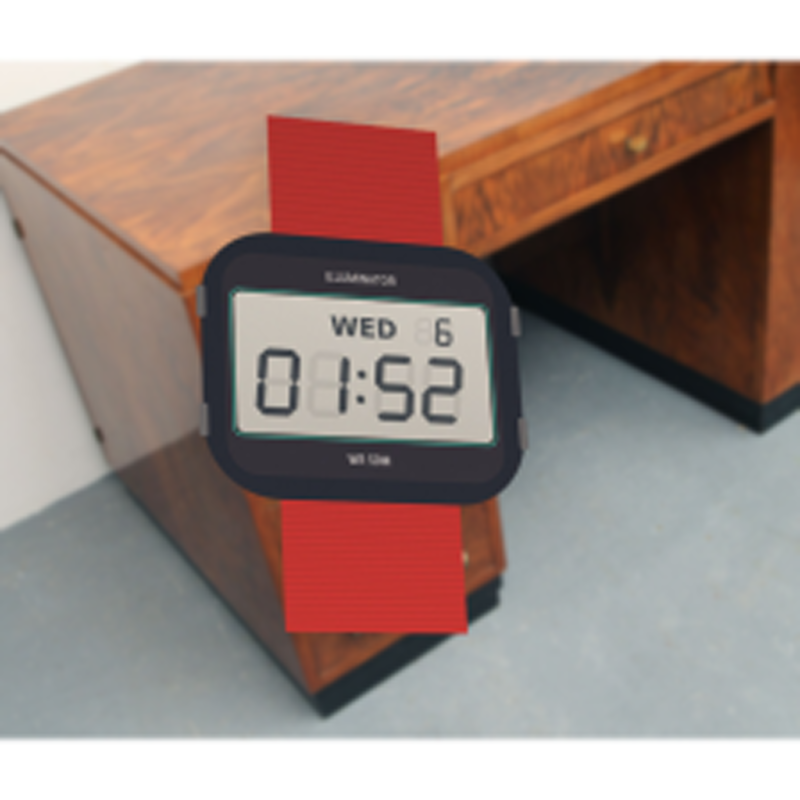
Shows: h=1 m=52
